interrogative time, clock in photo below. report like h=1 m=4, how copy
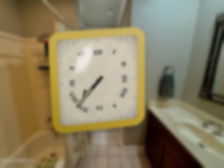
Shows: h=7 m=37
